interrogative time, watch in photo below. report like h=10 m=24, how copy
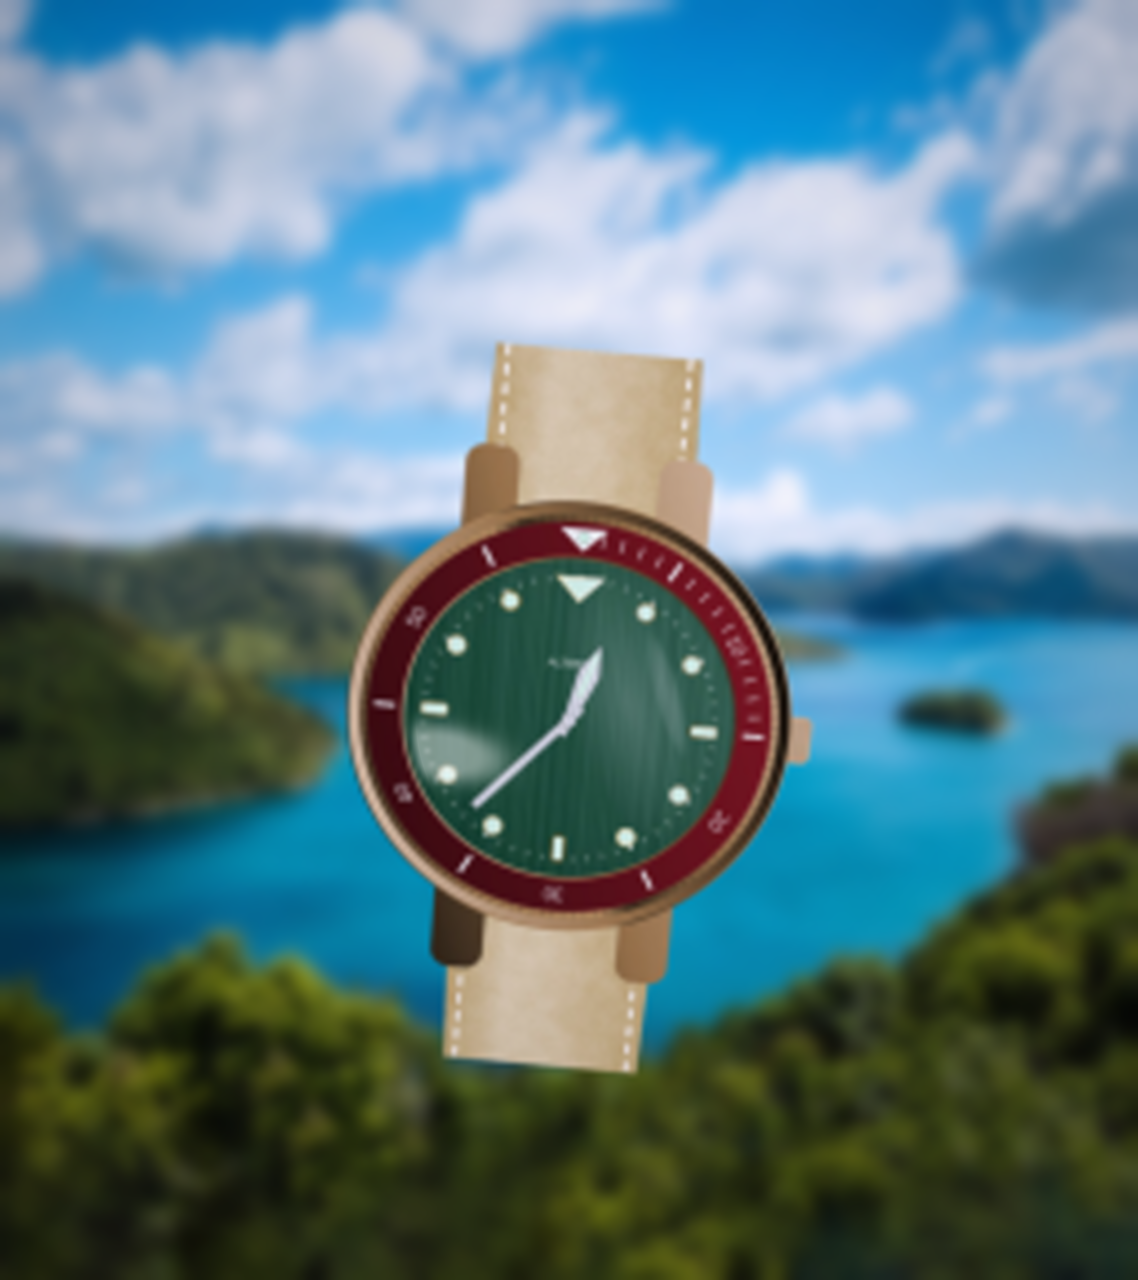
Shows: h=12 m=37
